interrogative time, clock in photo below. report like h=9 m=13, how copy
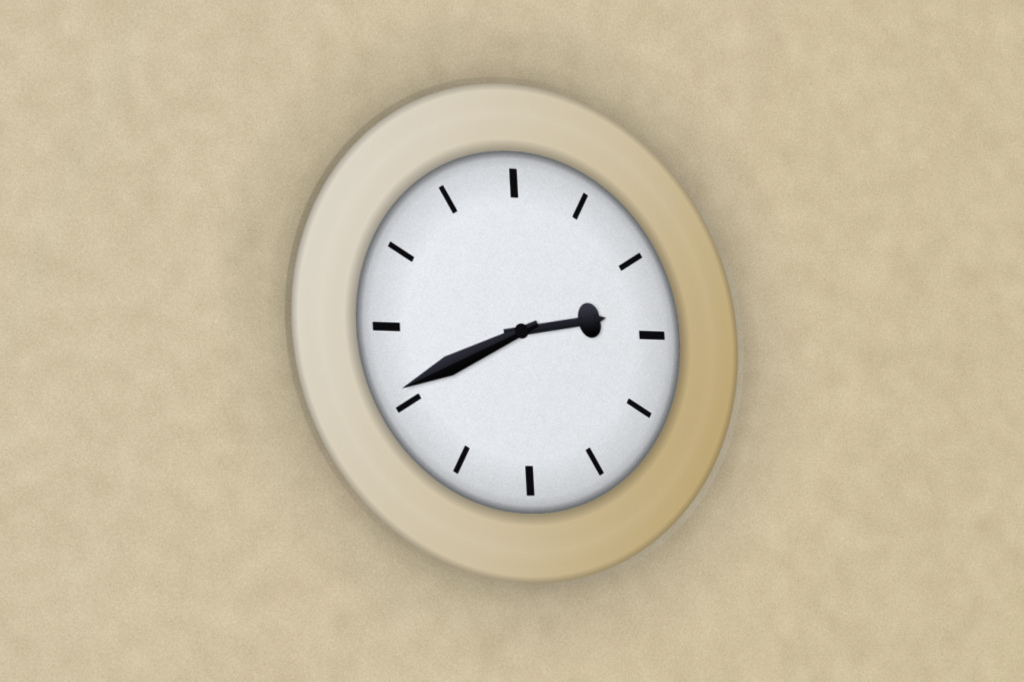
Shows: h=2 m=41
